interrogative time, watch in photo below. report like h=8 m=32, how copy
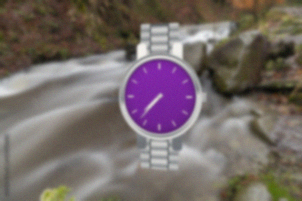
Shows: h=7 m=37
